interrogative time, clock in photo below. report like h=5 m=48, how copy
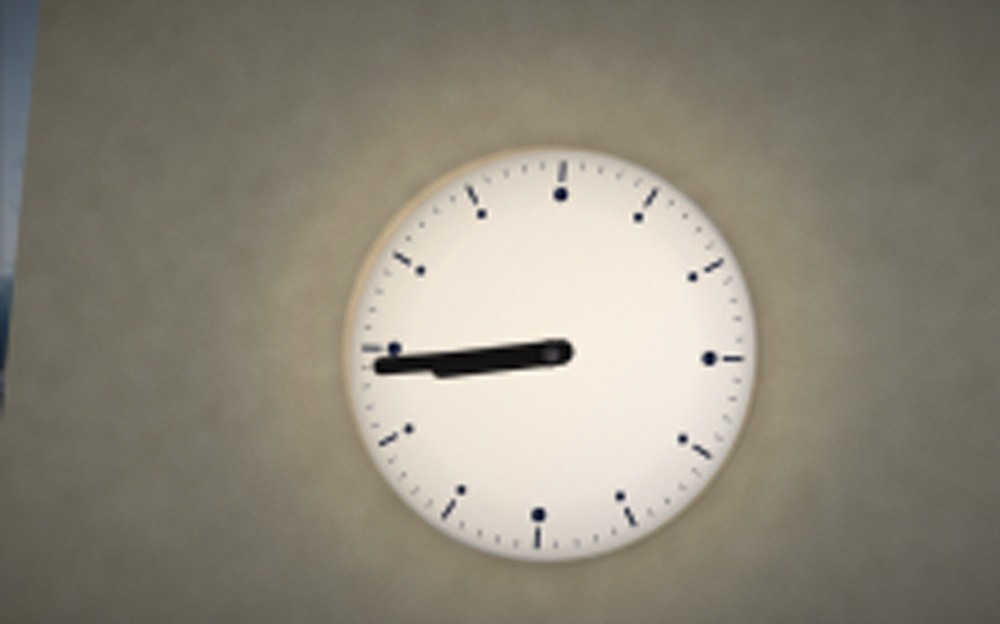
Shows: h=8 m=44
